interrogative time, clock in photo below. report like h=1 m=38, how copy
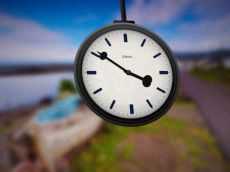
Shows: h=3 m=51
